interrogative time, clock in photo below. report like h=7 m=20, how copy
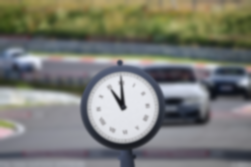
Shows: h=11 m=0
